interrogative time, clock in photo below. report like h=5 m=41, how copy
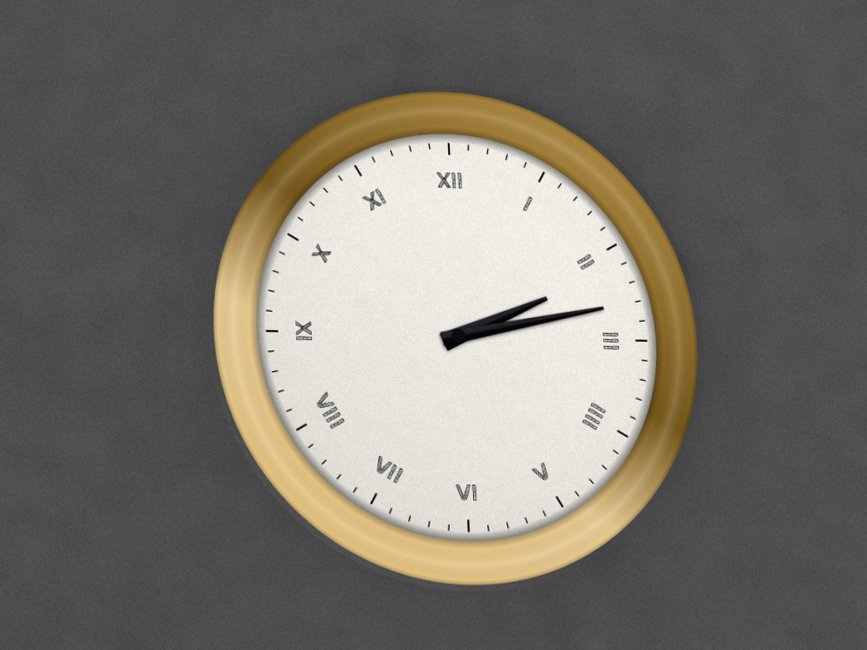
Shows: h=2 m=13
